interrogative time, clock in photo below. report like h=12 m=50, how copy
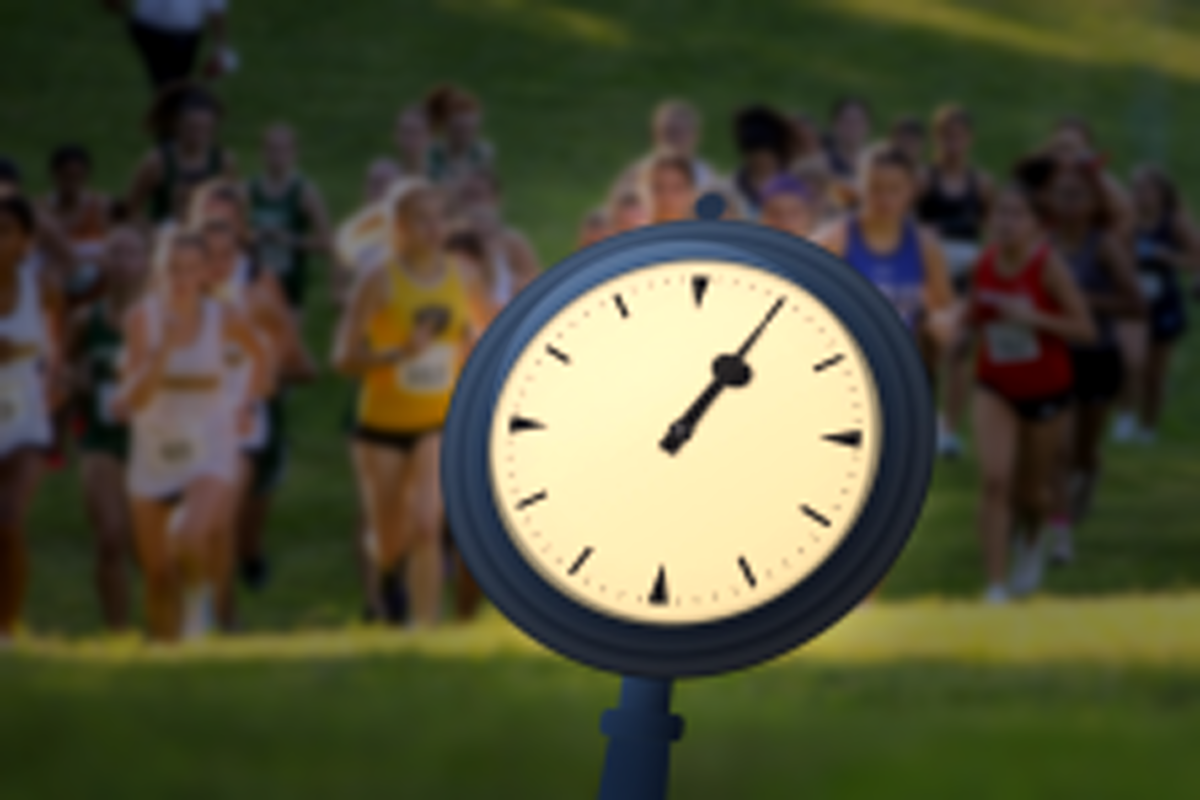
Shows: h=1 m=5
